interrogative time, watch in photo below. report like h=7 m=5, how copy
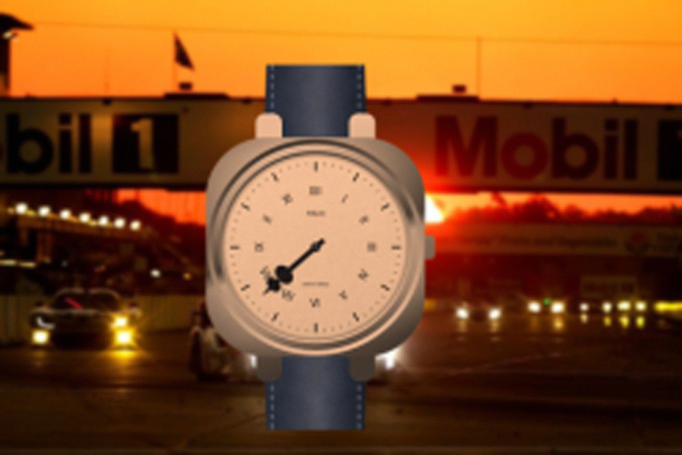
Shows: h=7 m=38
